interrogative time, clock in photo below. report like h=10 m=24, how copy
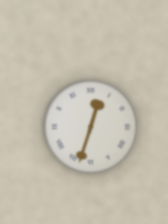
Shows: h=12 m=33
